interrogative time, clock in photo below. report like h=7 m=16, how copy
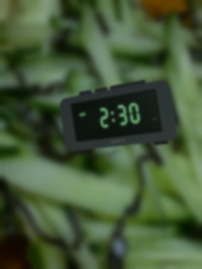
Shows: h=2 m=30
